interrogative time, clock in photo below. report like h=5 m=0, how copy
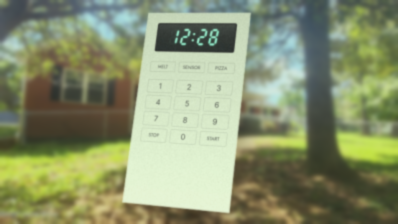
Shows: h=12 m=28
